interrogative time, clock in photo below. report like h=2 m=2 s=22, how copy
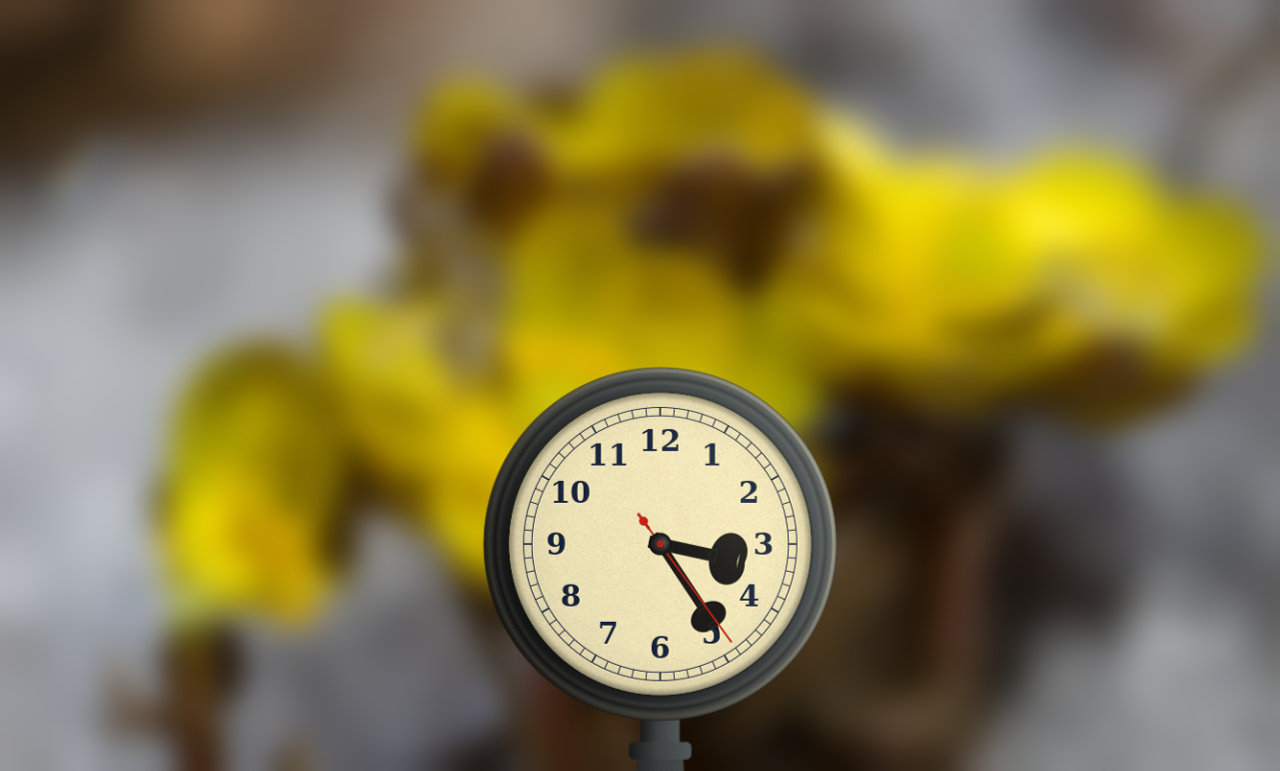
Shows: h=3 m=24 s=24
